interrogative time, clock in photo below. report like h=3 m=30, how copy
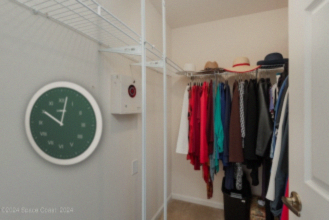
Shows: h=10 m=2
